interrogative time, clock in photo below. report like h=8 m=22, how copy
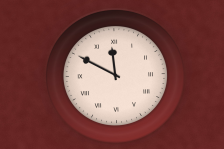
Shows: h=11 m=50
